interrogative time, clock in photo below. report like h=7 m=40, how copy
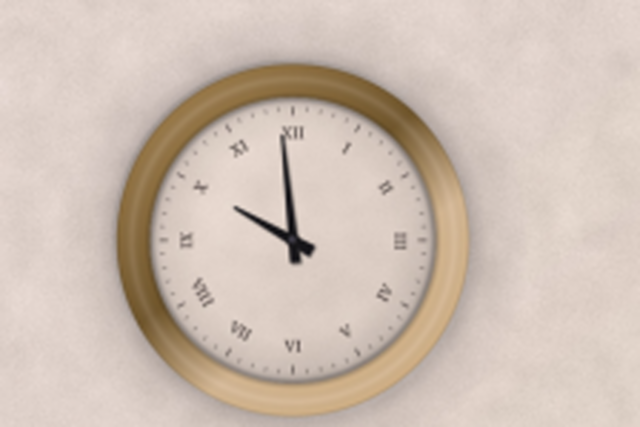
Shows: h=9 m=59
